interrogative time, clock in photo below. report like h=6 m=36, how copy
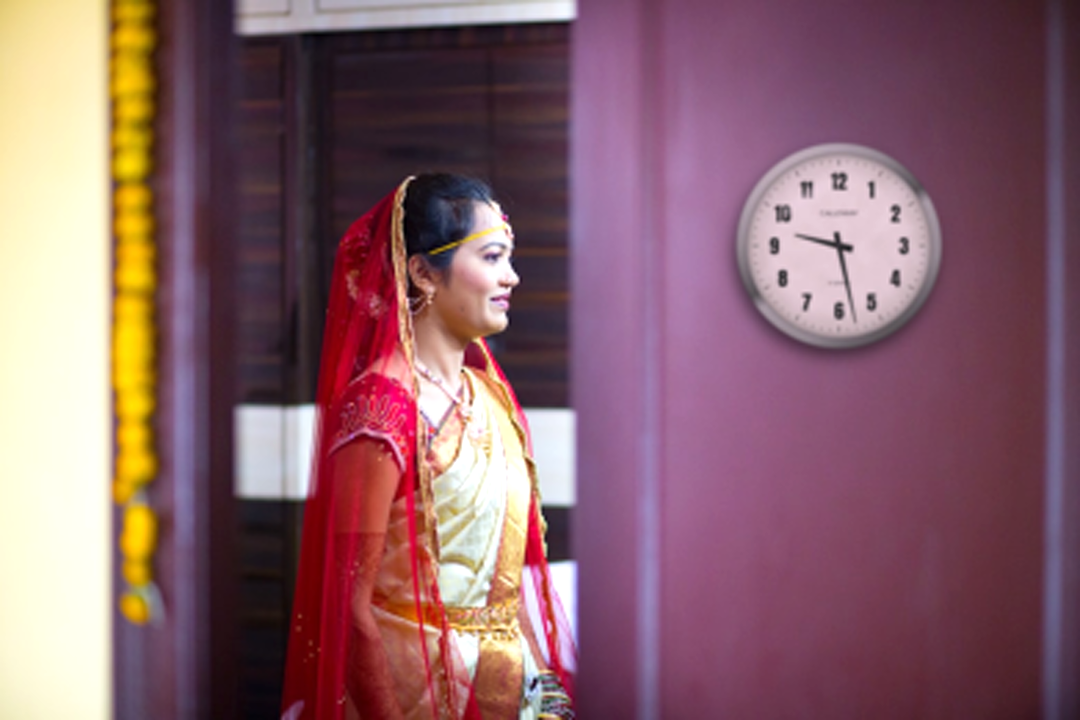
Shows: h=9 m=28
